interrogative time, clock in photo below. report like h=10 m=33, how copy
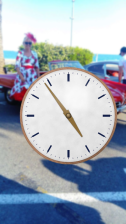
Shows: h=4 m=54
